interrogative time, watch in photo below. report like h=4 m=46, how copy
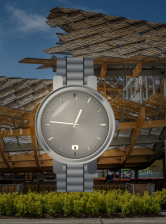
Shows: h=12 m=46
